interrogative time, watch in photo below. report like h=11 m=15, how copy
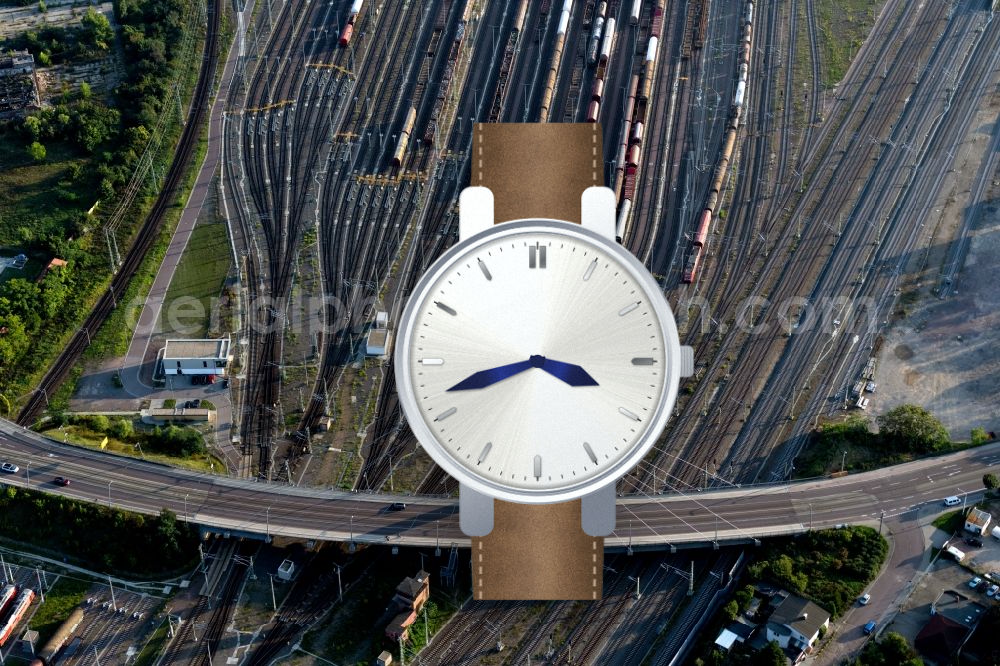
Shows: h=3 m=42
